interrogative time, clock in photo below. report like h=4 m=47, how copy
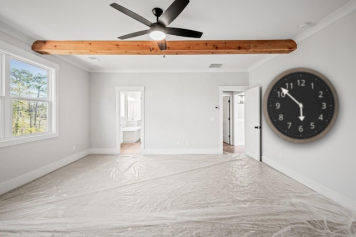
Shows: h=5 m=52
